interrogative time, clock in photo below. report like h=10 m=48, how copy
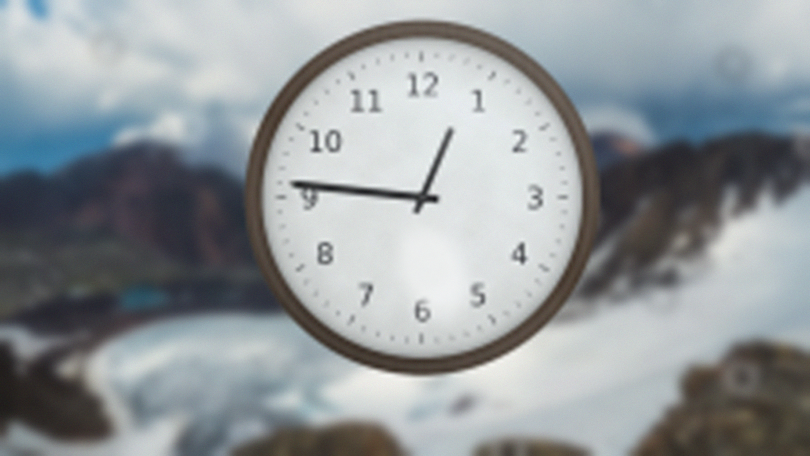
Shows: h=12 m=46
